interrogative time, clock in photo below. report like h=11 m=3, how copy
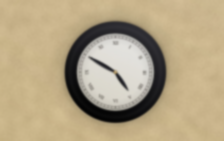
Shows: h=4 m=50
